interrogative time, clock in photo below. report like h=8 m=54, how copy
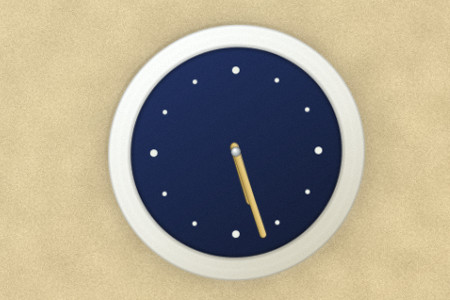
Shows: h=5 m=27
